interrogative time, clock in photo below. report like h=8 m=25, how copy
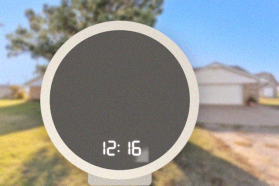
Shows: h=12 m=16
